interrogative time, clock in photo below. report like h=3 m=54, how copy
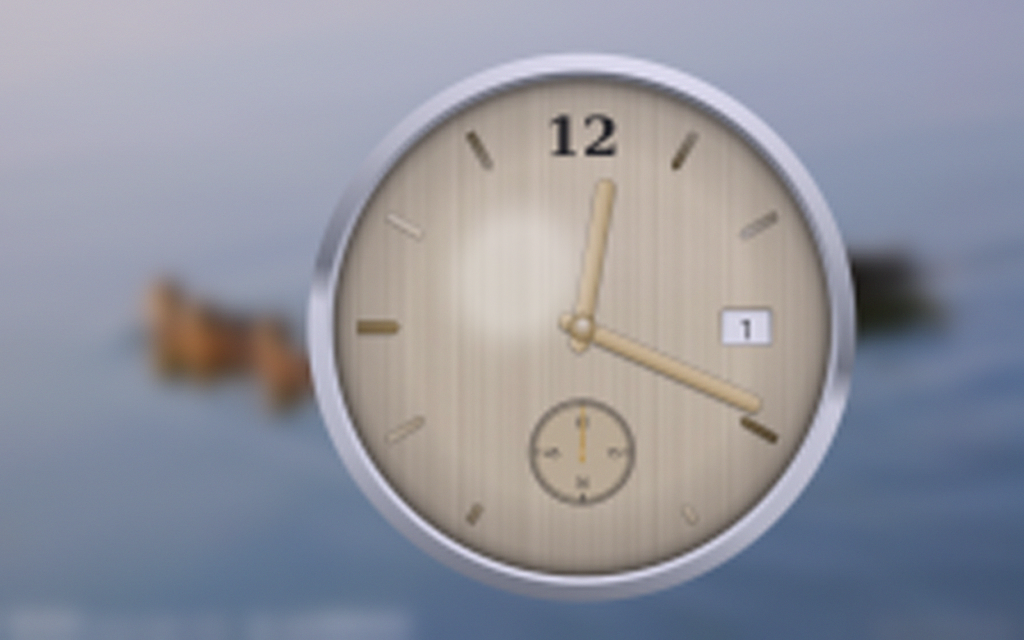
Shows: h=12 m=19
